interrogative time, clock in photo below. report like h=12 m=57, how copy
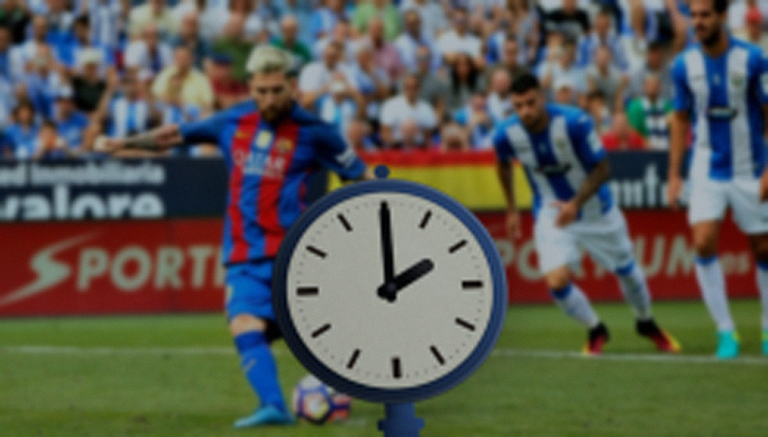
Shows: h=2 m=0
